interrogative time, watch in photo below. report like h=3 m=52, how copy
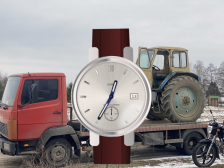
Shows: h=12 m=35
